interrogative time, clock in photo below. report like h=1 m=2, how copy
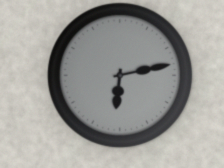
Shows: h=6 m=13
